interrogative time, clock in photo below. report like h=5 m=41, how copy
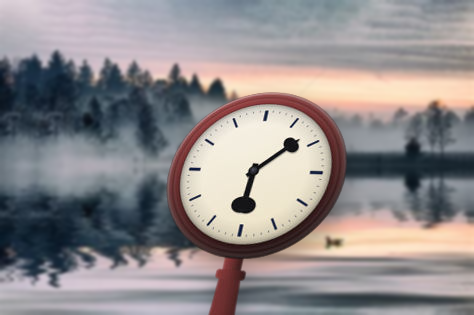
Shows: h=6 m=8
